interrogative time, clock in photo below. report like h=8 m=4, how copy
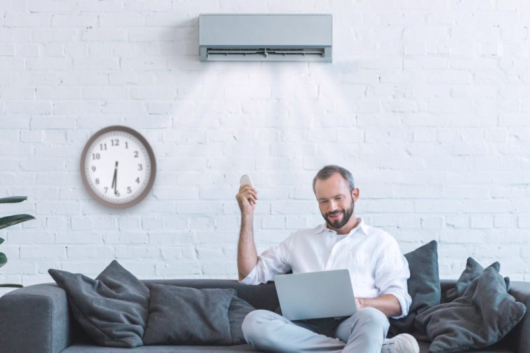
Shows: h=6 m=31
